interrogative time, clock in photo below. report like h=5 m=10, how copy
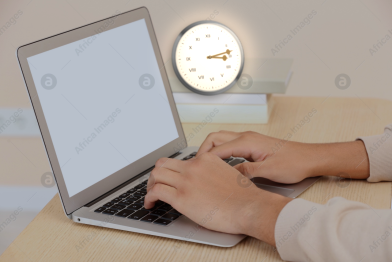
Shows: h=3 m=13
